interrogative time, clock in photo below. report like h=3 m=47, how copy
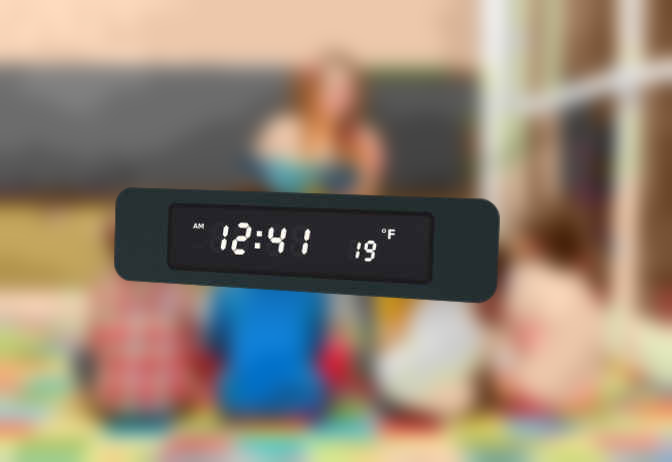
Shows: h=12 m=41
